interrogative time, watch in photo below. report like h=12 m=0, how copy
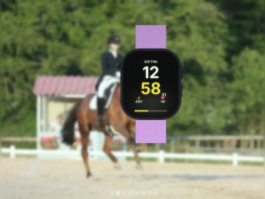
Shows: h=12 m=58
